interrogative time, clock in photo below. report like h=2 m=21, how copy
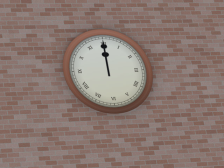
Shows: h=12 m=0
